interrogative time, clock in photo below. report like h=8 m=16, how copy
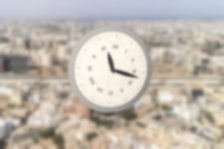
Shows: h=11 m=17
